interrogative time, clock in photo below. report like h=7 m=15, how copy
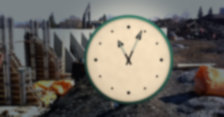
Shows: h=11 m=4
